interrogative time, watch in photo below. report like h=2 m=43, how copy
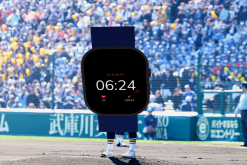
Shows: h=6 m=24
